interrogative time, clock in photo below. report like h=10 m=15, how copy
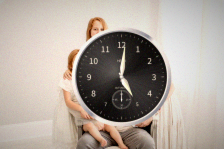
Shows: h=5 m=1
